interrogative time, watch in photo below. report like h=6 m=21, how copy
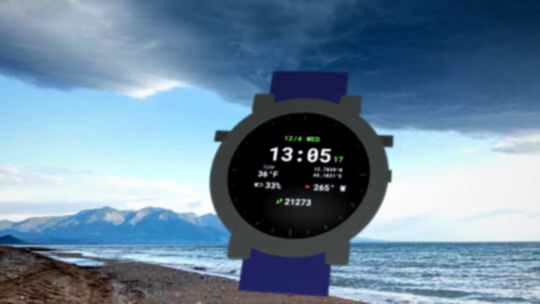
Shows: h=13 m=5
